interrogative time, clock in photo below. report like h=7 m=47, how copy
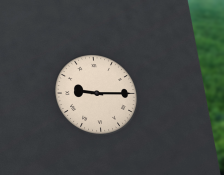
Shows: h=9 m=15
